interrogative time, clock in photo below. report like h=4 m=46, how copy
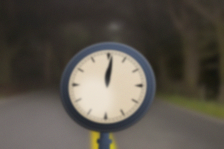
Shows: h=12 m=1
